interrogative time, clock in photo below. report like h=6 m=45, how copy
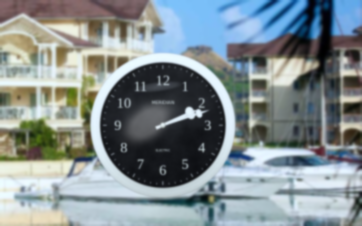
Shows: h=2 m=12
